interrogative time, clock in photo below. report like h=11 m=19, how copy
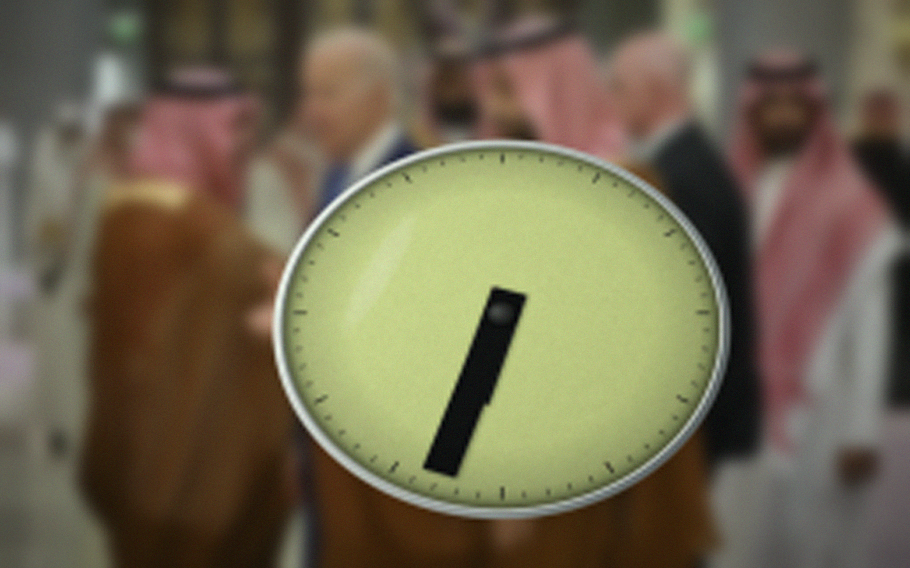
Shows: h=6 m=33
